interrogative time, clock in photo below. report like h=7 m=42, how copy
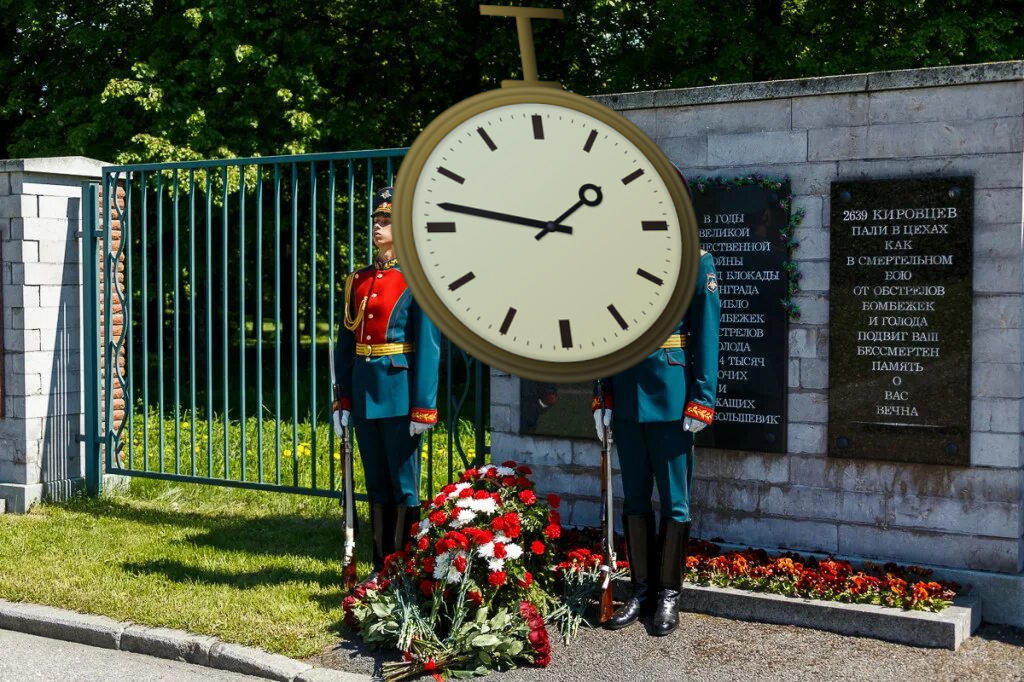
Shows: h=1 m=47
